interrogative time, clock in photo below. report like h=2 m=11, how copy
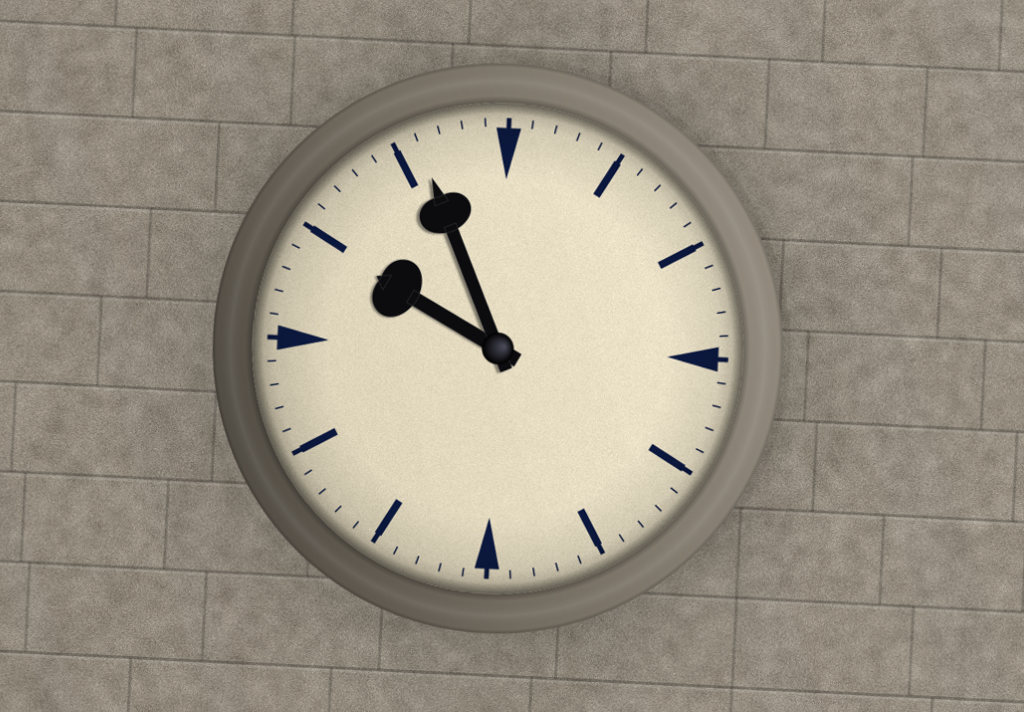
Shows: h=9 m=56
